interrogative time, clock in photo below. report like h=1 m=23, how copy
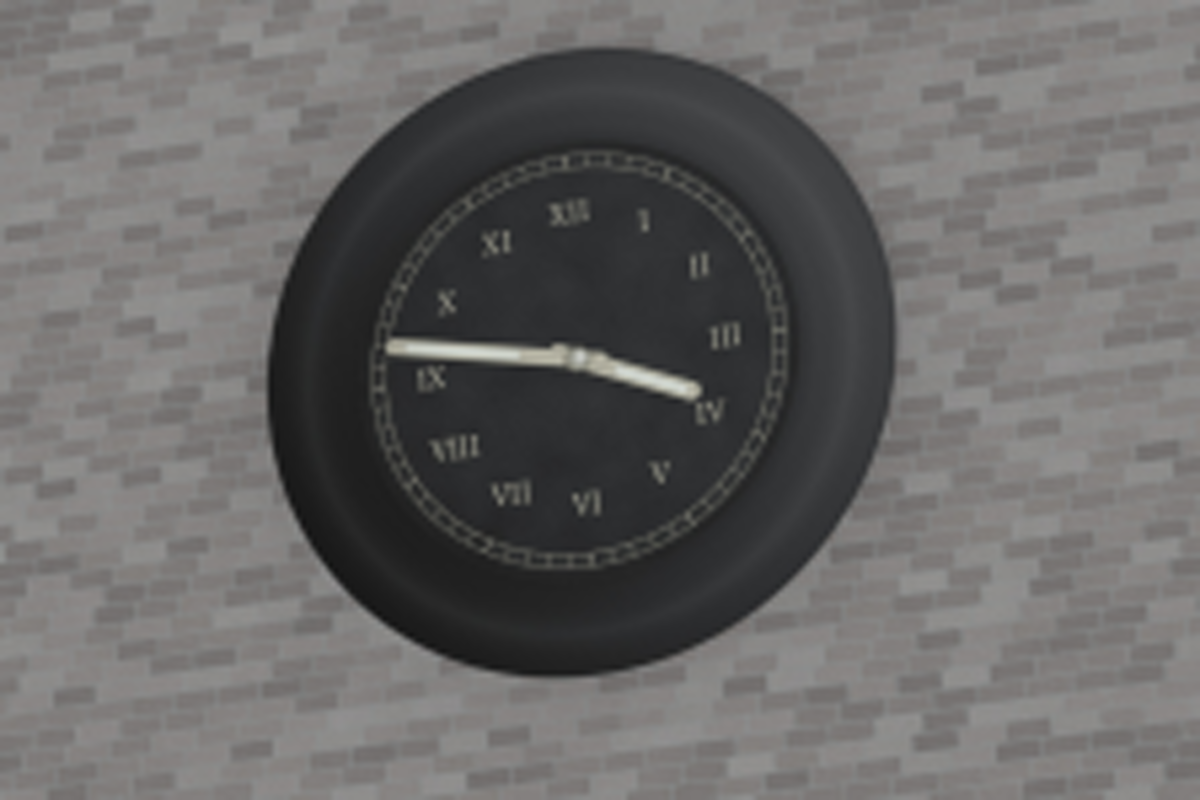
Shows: h=3 m=47
